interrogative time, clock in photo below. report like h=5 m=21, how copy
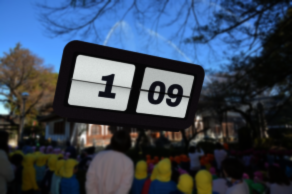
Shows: h=1 m=9
